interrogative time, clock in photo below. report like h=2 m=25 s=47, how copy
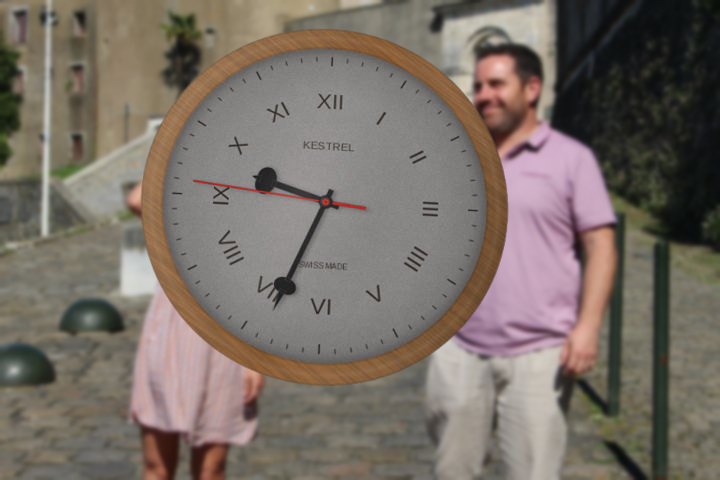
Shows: h=9 m=33 s=46
